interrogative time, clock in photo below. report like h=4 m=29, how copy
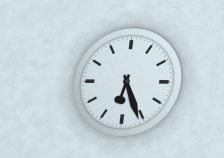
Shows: h=6 m=26
